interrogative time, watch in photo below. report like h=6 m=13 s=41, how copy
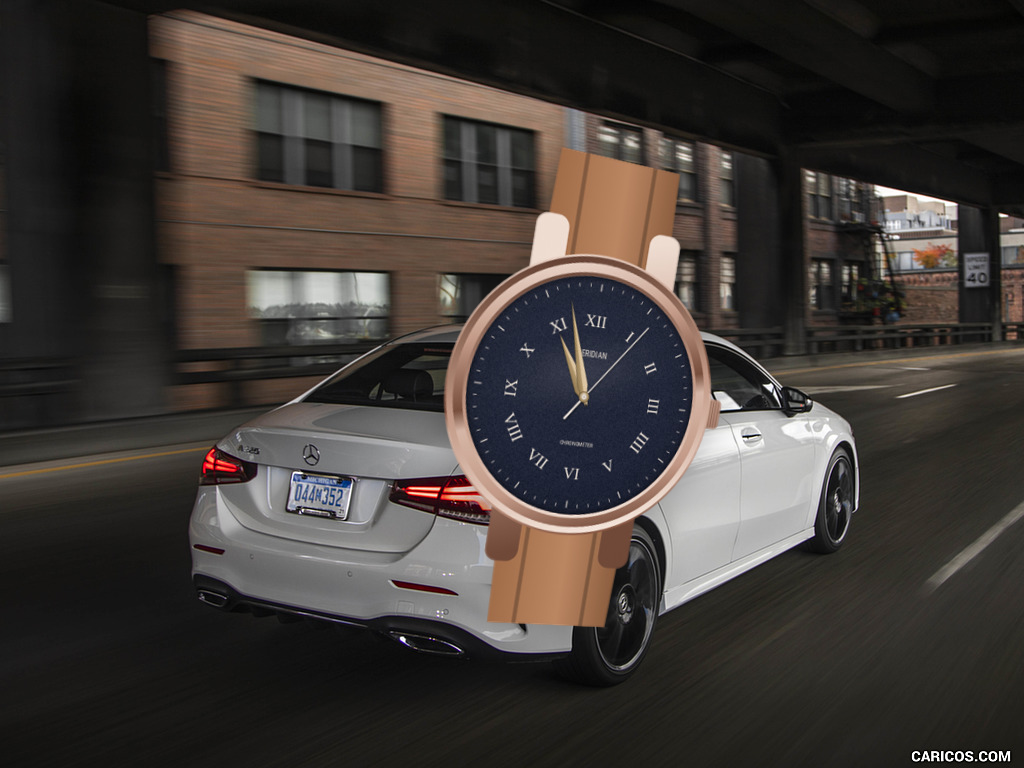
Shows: h=10 m=57 s=6
